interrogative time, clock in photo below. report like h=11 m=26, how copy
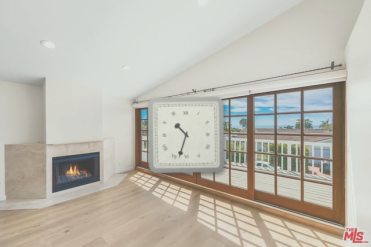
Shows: h=10 m=33
